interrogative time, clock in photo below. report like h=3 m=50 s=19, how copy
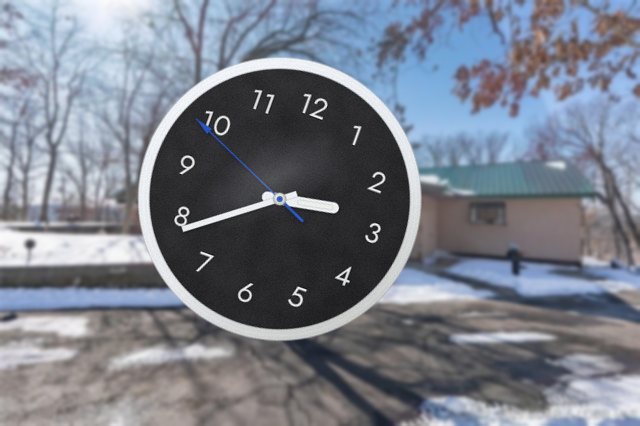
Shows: h=2 m=38 s=49
